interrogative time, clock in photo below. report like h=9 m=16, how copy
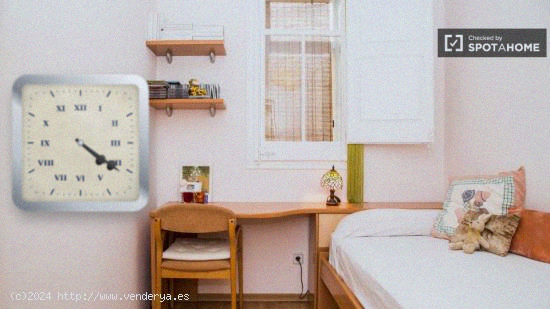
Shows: h=4 m=21
